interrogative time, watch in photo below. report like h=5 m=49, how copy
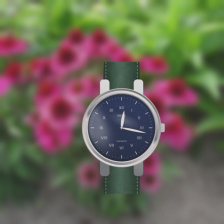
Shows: h=12 m=17
